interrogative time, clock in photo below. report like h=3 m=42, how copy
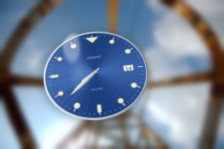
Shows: h=7 m=38
